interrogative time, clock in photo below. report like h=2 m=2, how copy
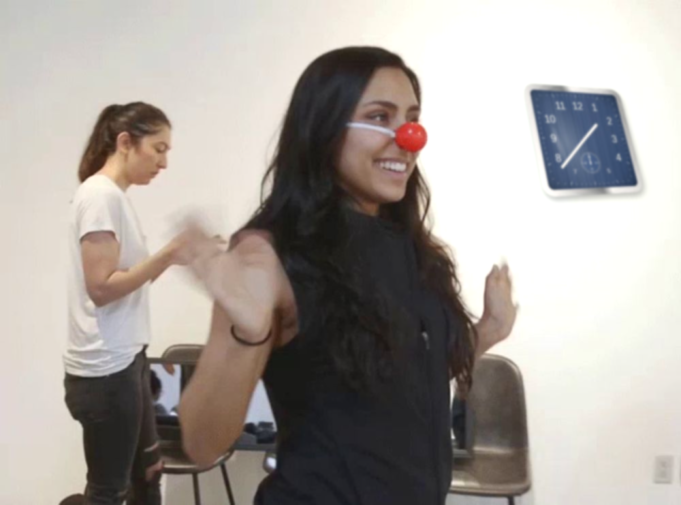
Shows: h=1 m=38
